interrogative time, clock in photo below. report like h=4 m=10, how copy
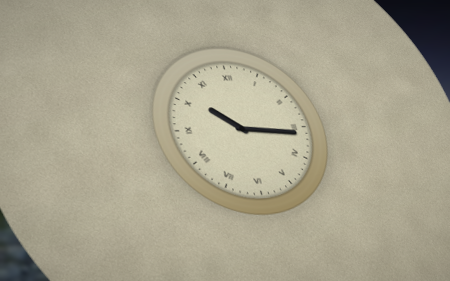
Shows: h=10 m=16
